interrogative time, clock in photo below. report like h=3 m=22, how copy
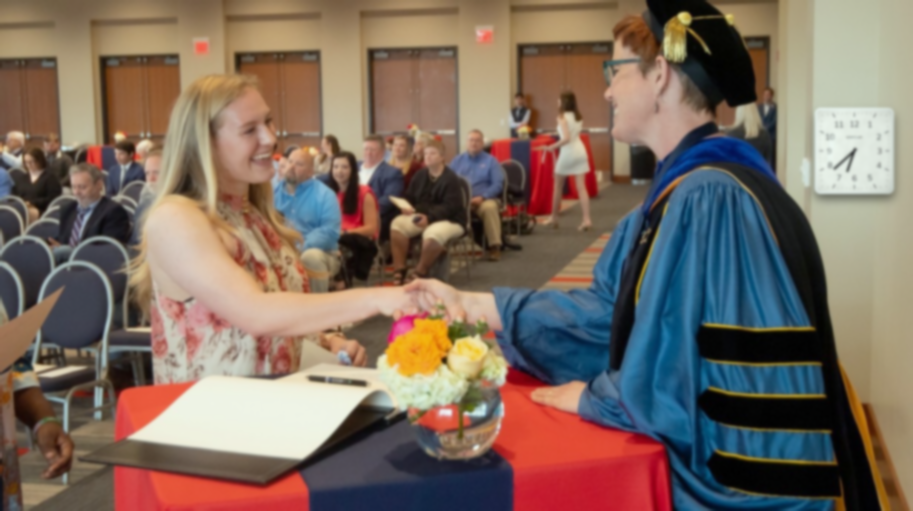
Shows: h=6 m=38
